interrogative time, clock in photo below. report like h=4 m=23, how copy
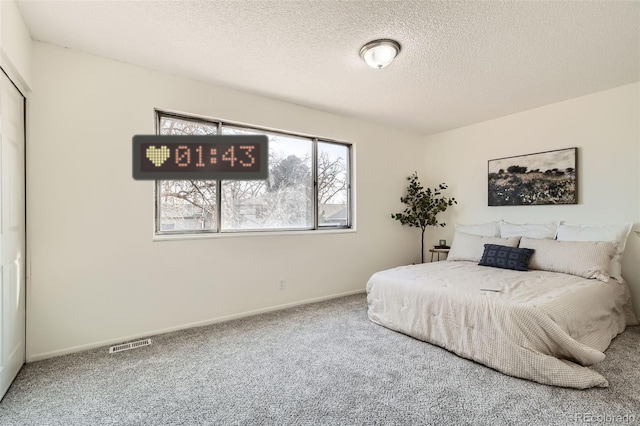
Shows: h=1 m=43
